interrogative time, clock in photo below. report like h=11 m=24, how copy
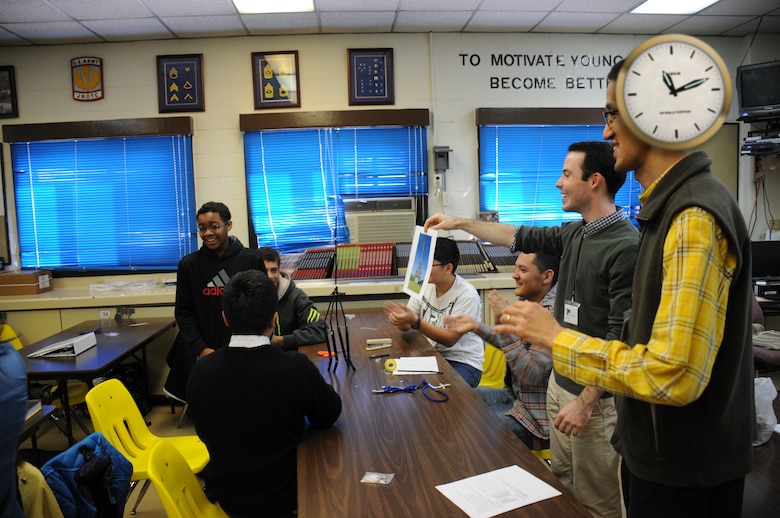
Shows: h=11 m=12
